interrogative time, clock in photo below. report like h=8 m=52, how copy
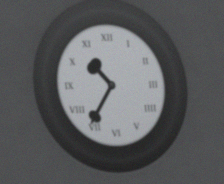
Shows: h=10 m=36
